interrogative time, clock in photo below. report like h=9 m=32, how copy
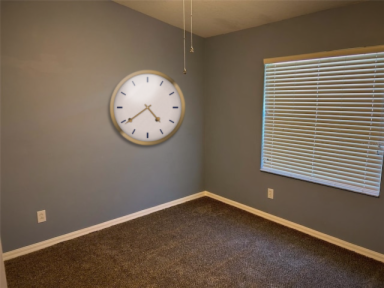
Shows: h=4 m=39
